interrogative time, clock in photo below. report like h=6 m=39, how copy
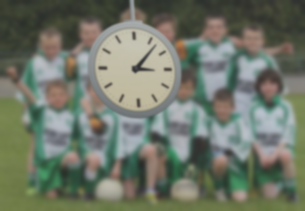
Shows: h=3 m=7
